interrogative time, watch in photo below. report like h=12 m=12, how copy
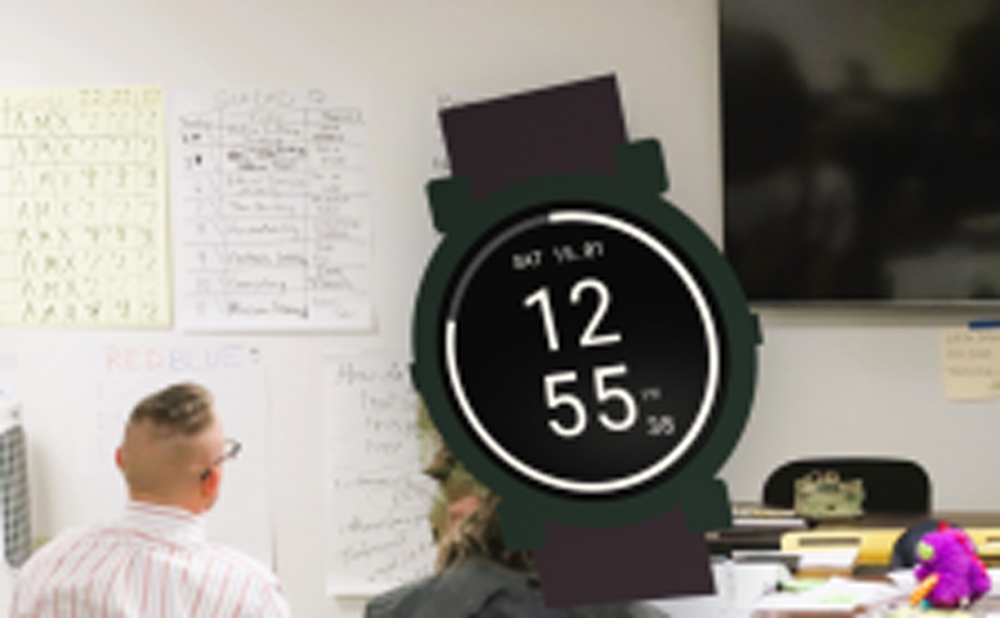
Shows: h=12 m=55
